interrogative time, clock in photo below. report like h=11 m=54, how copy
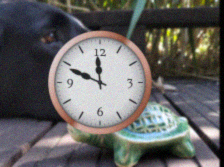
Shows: h=11 m=49
